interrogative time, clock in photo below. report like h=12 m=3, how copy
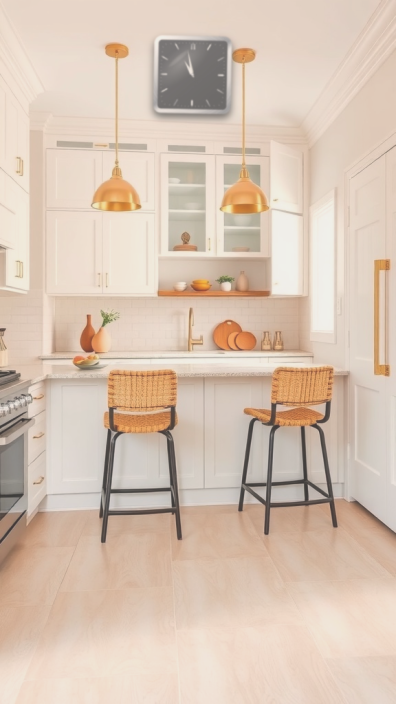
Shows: h=10 m=58
